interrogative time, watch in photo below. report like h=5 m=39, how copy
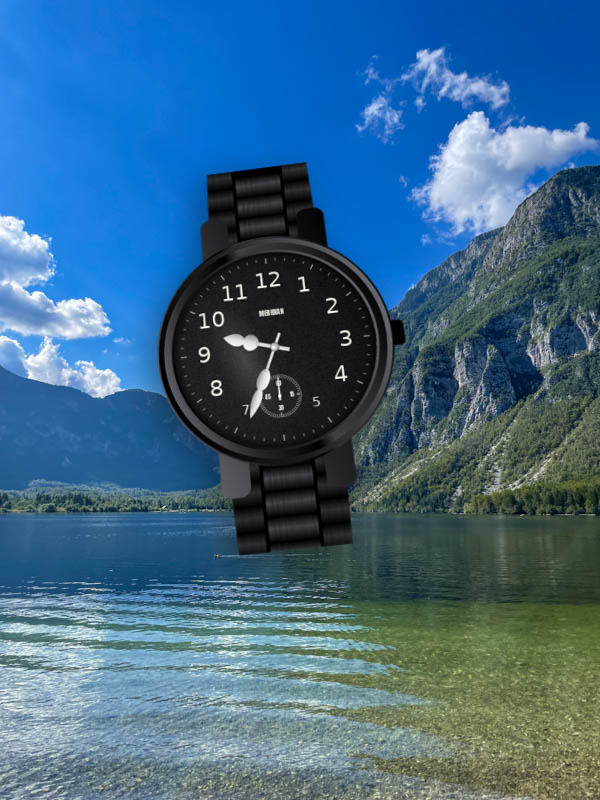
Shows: h=9 m=34
